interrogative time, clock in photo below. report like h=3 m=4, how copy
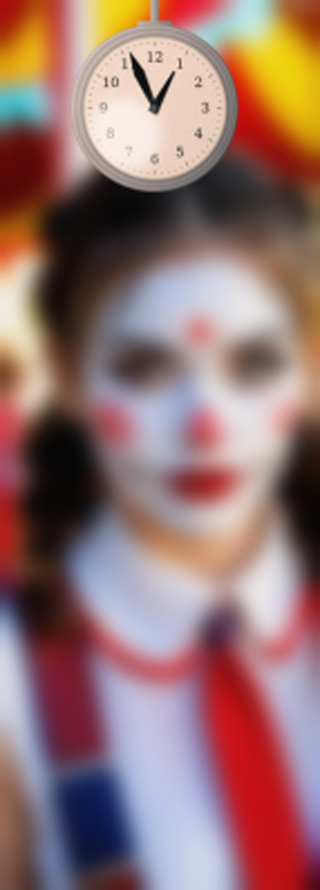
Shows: h=12 m=56
